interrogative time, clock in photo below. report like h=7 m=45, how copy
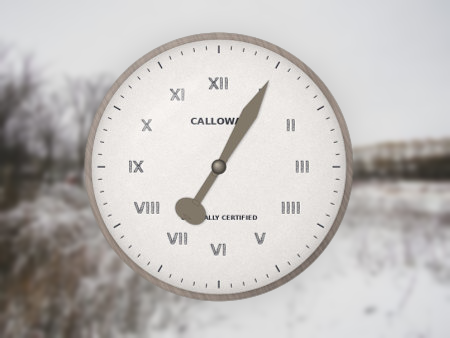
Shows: h=7 m=5
